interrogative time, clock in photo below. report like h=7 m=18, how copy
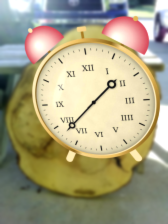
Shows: h=1 m=38
